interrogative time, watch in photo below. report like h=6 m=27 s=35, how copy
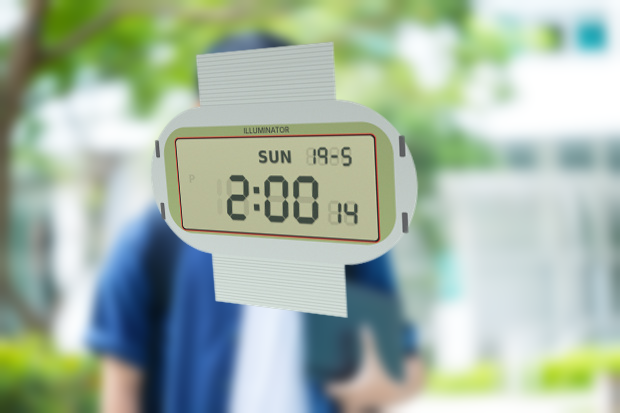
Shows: h=2 m=0 s=14
